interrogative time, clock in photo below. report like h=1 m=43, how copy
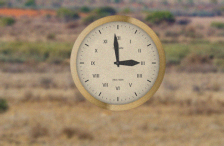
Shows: h=2 m=59
